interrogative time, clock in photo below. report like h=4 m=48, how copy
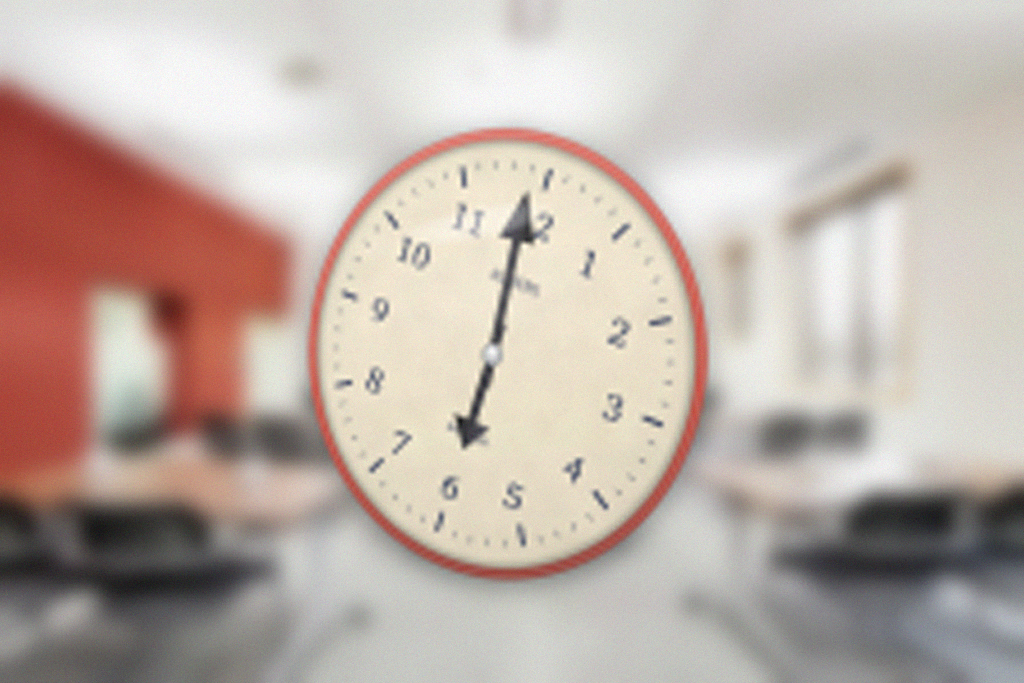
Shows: h=5 m=59
